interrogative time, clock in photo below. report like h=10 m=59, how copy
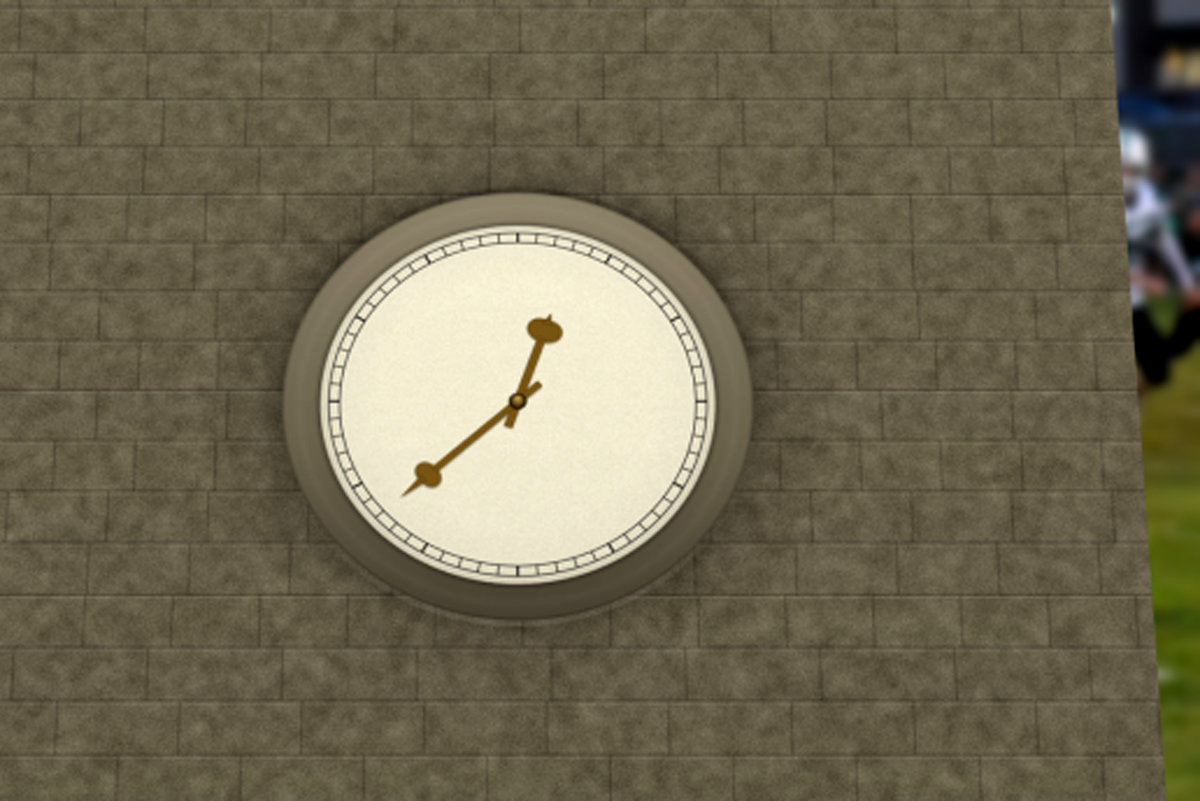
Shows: h=12 m=38
